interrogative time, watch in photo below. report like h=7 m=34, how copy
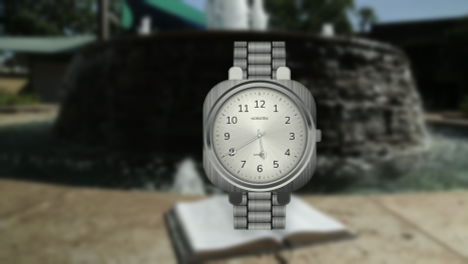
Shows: h=5 m=40
